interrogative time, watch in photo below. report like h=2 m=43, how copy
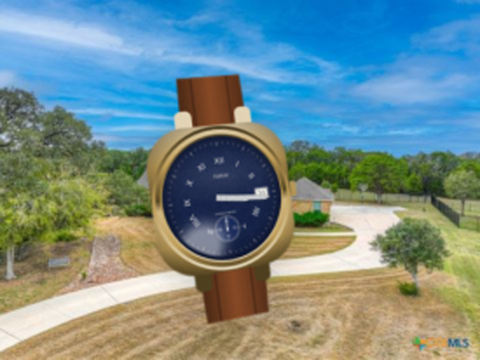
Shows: h=3 m=16
